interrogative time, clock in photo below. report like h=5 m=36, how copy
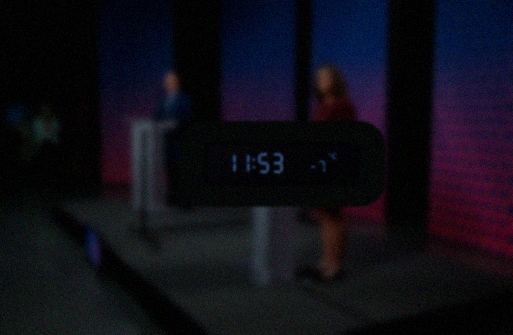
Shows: h=11 m=53
